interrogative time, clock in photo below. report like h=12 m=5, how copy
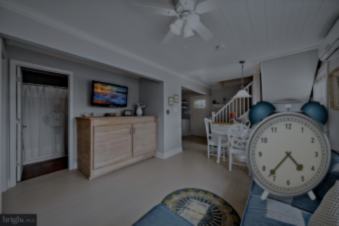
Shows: h=4 m=37
